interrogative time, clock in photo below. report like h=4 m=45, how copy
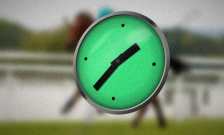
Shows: h=1 m=36
